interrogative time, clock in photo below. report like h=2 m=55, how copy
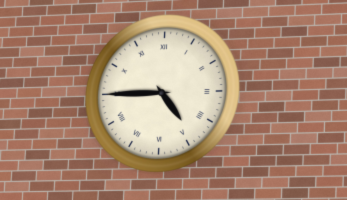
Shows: h=4 m=45
